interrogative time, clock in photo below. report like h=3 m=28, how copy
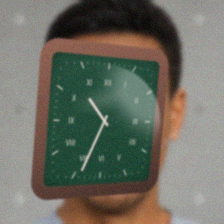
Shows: h=10 m=34
